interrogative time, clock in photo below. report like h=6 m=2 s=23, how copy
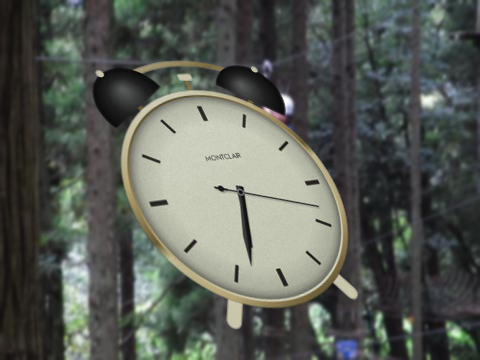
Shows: h=6 m=33 s=18
